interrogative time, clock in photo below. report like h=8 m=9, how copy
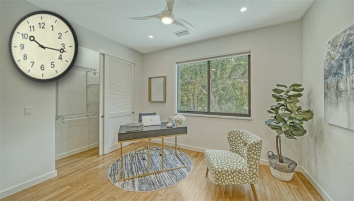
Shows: h=10 m=17
